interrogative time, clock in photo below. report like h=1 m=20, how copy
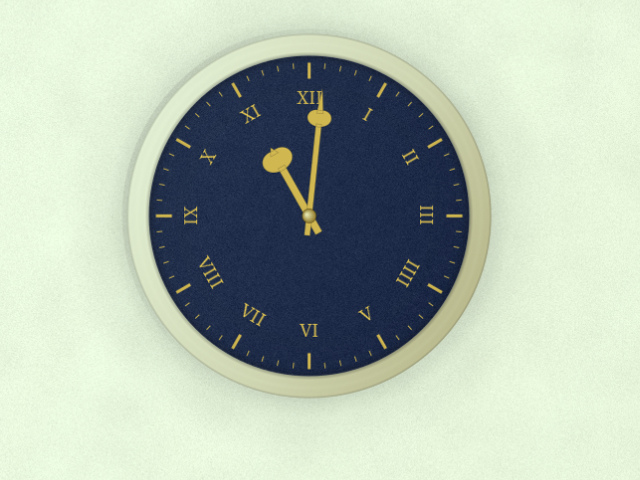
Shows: h=11 m=1
